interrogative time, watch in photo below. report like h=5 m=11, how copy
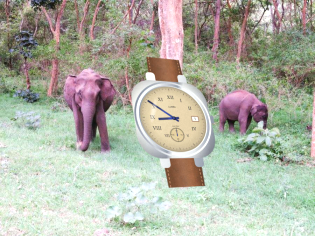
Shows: h=8 m=51
